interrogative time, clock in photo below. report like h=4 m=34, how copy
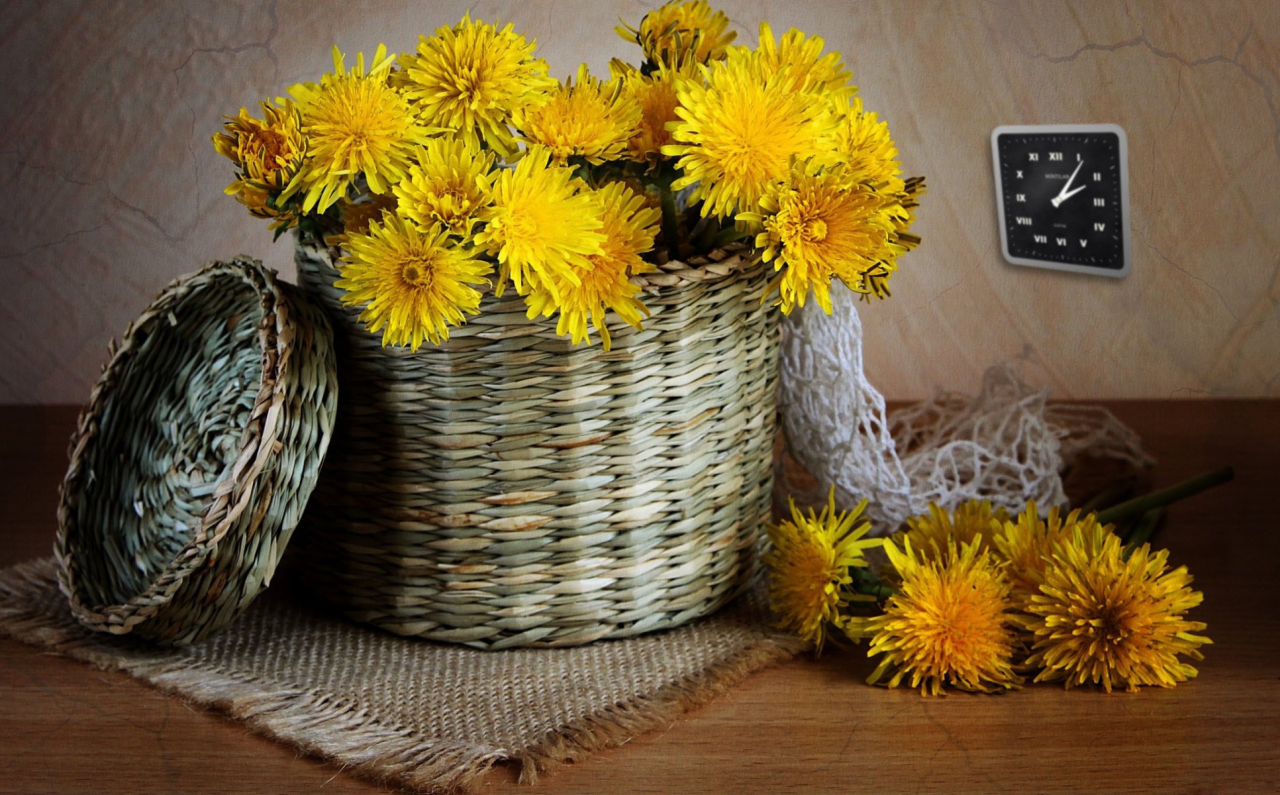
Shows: h=2 m=6
